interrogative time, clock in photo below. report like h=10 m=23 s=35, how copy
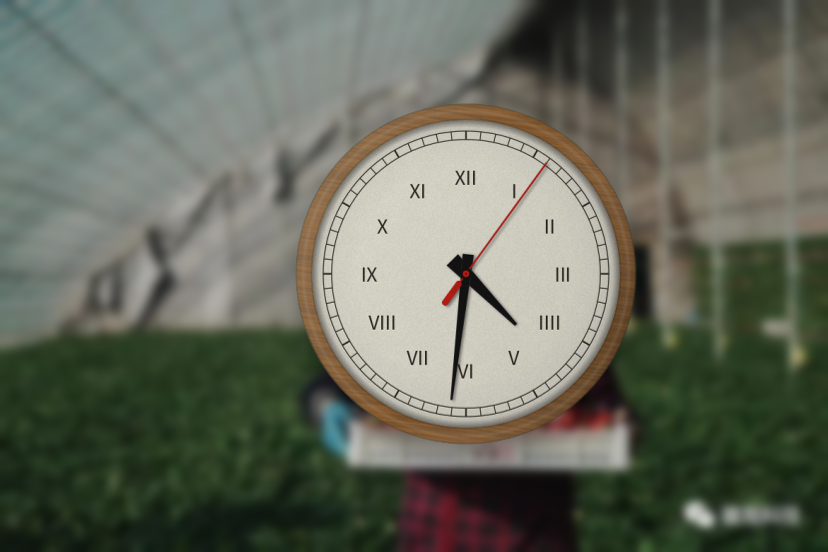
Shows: h=4 m=31 s=6
